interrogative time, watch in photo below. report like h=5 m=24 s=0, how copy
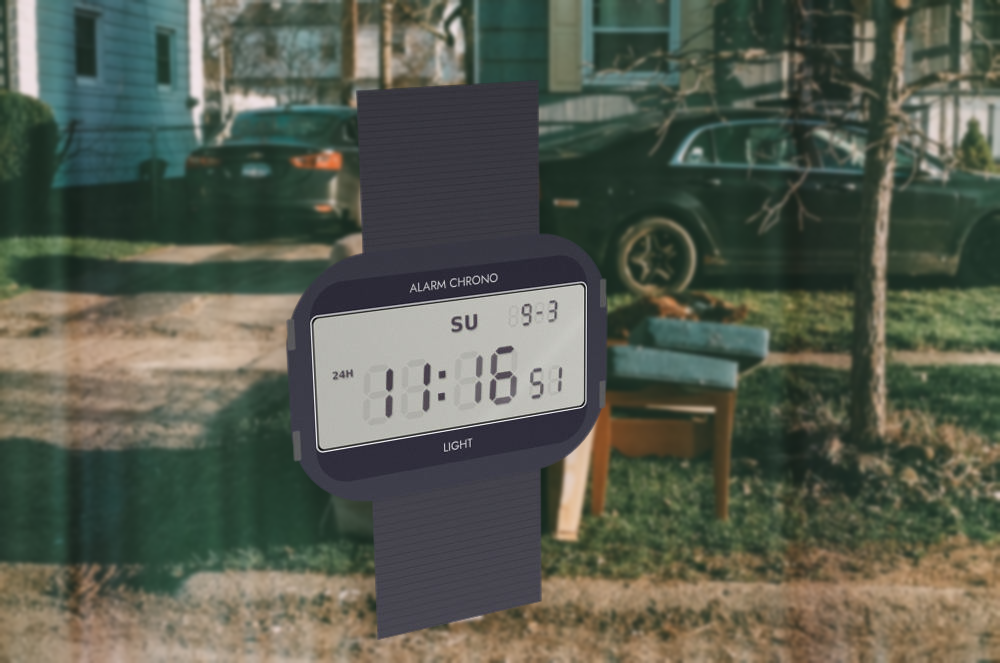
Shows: h=11 m=16 s=51
